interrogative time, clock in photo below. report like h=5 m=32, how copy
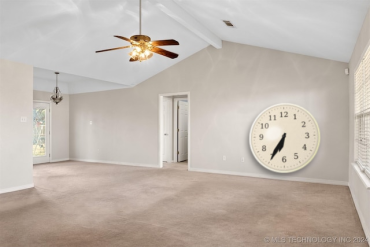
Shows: h=6 m=35
